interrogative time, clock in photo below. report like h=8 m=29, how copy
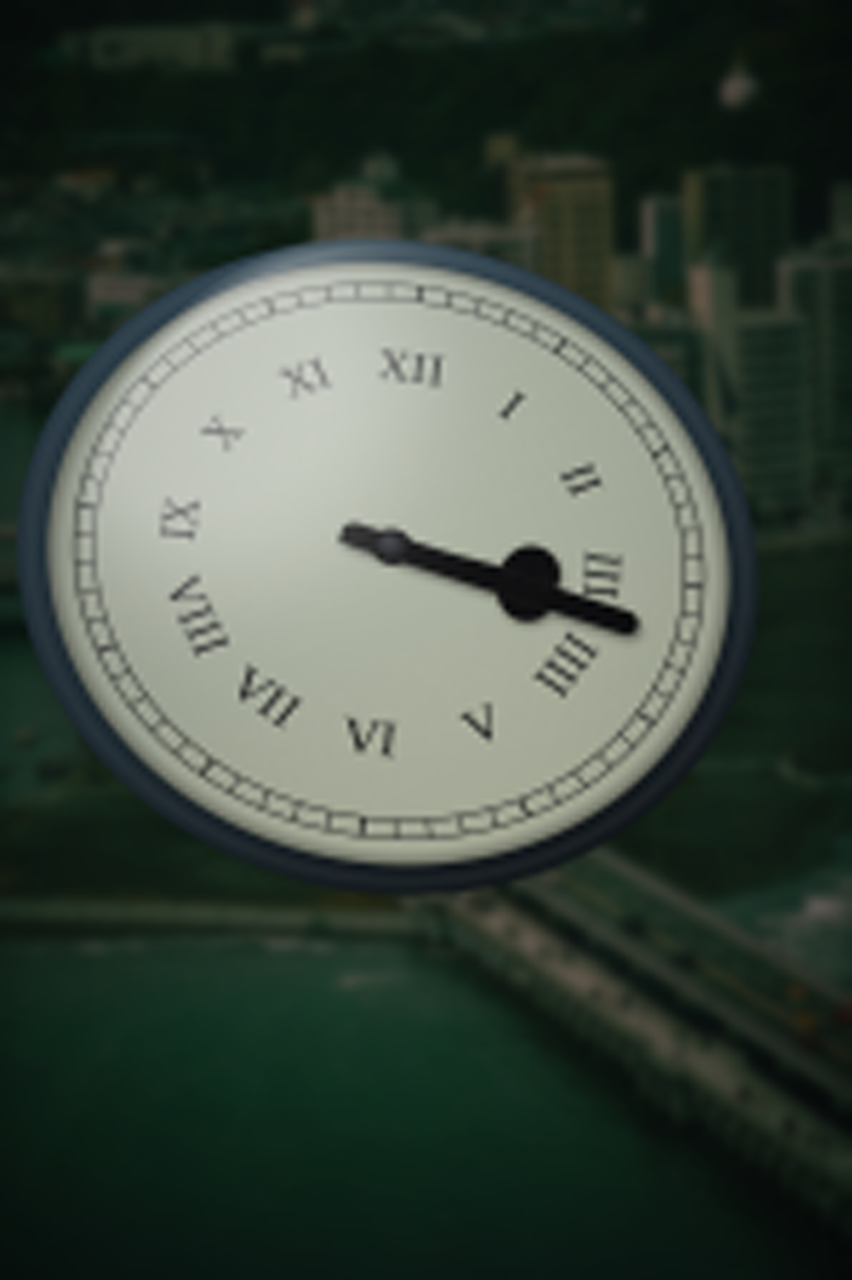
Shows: h=3 m=17
